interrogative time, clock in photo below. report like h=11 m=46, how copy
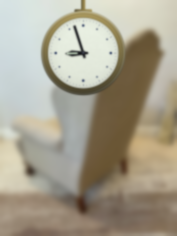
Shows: h=8 m=57
